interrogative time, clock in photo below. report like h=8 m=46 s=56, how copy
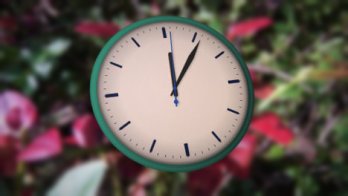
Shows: h=12 m=6 s=1
